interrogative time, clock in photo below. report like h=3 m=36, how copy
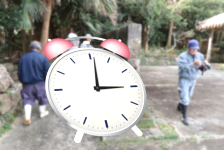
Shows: h=3 m=1
